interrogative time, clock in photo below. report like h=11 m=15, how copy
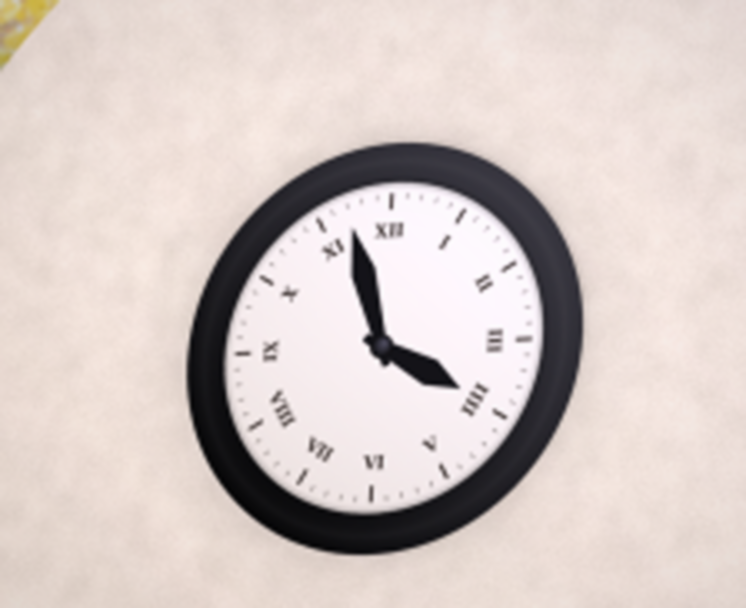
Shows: h=3 m=57
